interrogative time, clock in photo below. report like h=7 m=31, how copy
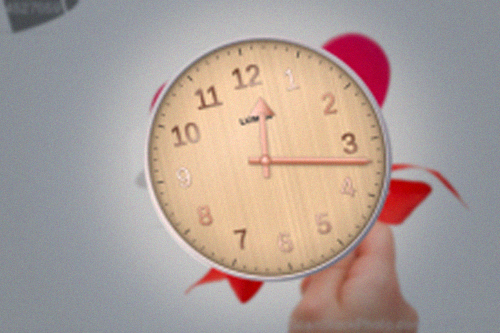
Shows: h=12 m=17
